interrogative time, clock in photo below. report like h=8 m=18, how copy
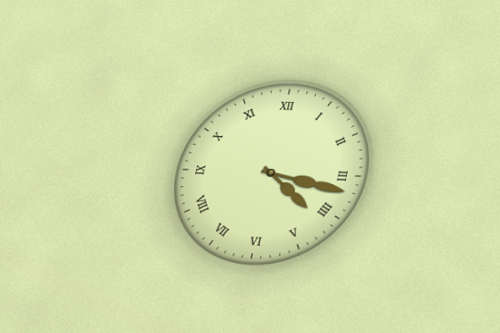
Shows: h=4 m=17
